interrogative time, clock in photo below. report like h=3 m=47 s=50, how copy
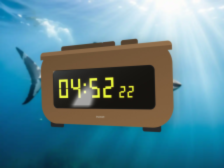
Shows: h=4 m=52 s=22
